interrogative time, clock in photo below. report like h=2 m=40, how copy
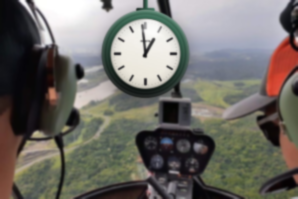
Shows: h=12 m=59
